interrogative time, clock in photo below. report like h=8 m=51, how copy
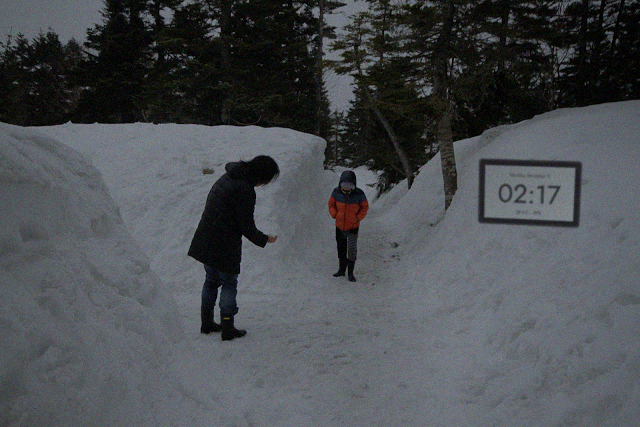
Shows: h=2 m=17
